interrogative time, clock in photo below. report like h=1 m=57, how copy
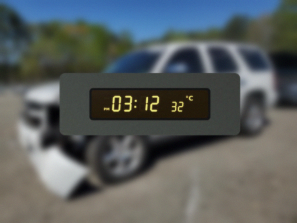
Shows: h=3 m=12
